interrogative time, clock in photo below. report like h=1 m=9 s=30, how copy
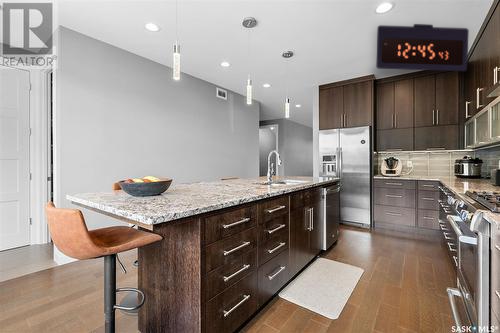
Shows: h=12 m=45 s=43
